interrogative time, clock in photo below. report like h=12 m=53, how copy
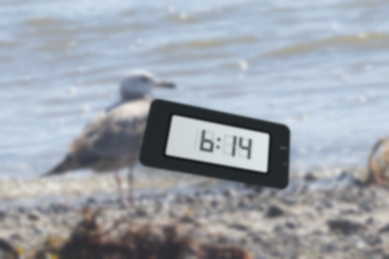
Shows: h=6 m=14
